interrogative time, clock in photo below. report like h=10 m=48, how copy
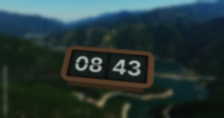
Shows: h=8 m=43
